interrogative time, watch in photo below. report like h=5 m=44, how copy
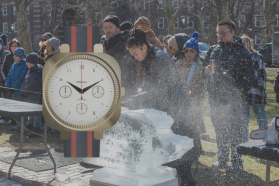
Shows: h=10 m=10
